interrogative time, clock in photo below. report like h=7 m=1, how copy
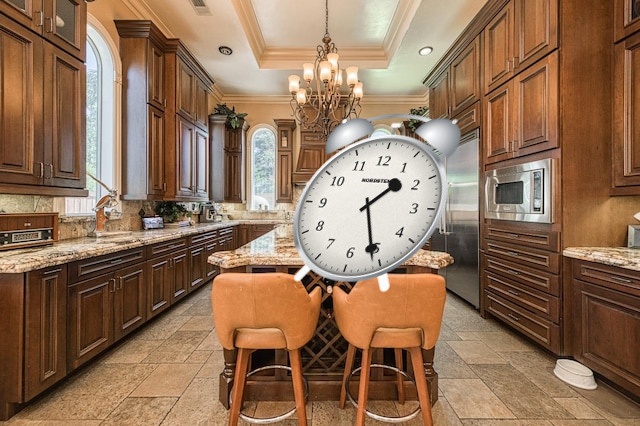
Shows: h=1 m=26
